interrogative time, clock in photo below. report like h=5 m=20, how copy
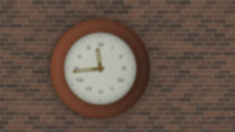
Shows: h=11 m=44
